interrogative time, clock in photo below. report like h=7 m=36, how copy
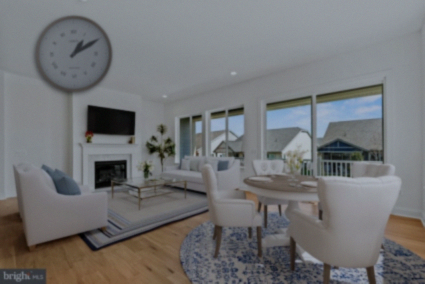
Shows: h=1 m=10
